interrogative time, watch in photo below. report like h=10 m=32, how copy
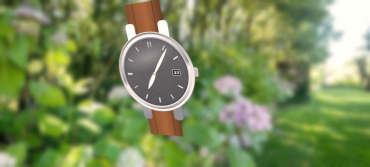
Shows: h=7 m=6
